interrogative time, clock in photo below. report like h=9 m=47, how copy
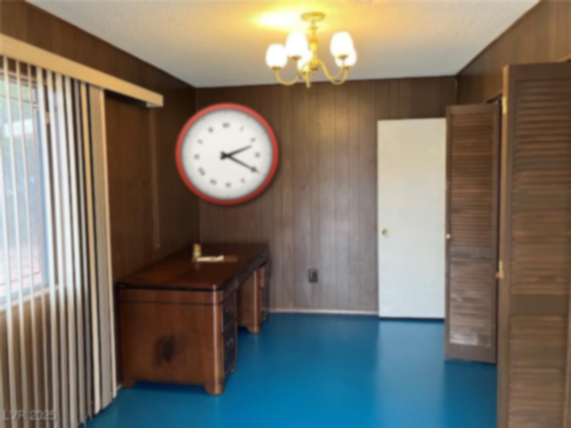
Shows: h=2 m=20
